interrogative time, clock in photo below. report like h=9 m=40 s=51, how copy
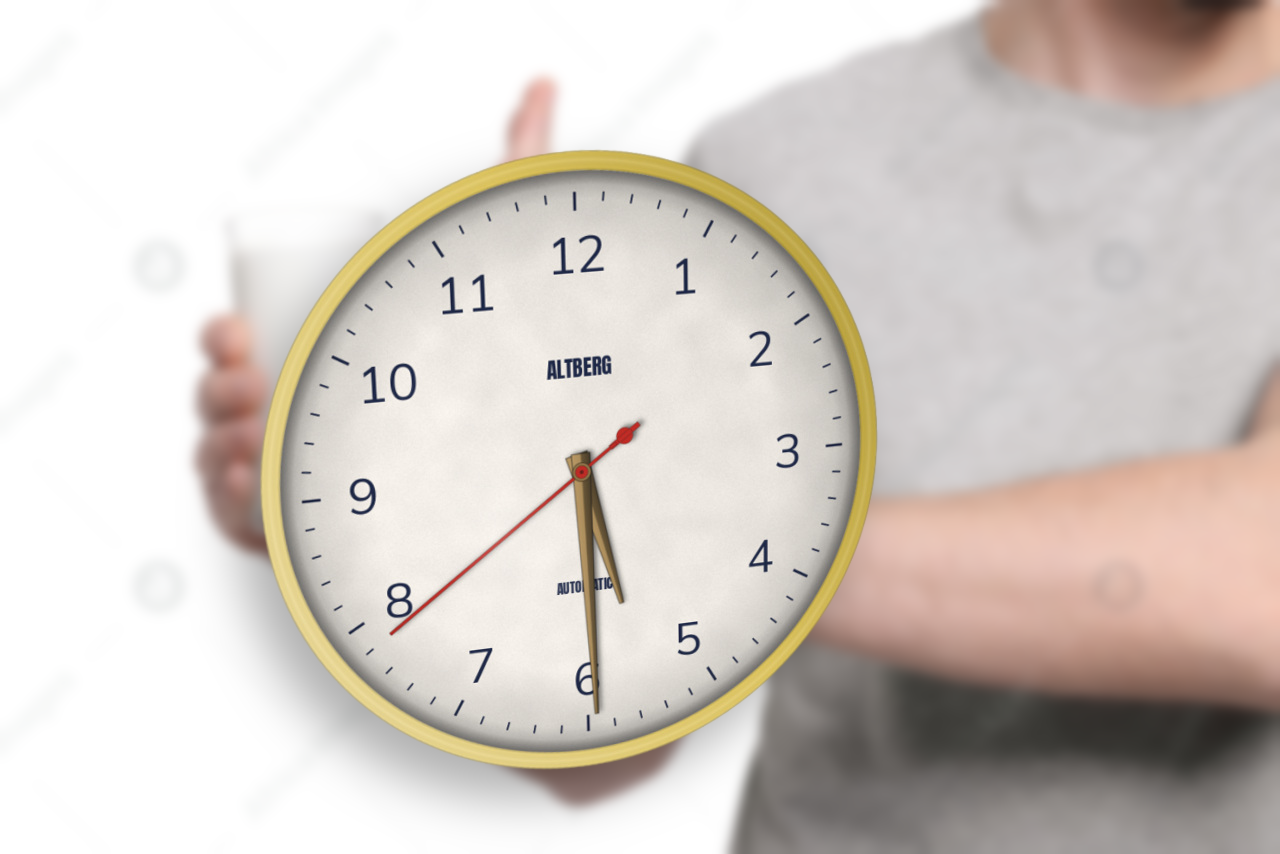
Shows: h=5 m=29 s=39
